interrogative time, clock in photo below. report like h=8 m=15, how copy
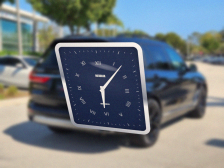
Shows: h=6 m=7
